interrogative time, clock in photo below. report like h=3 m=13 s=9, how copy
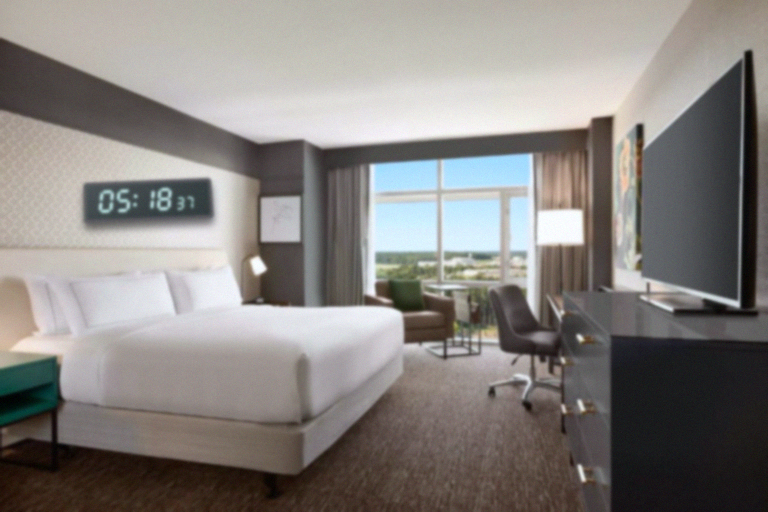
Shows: h=5 m=18 s=37
